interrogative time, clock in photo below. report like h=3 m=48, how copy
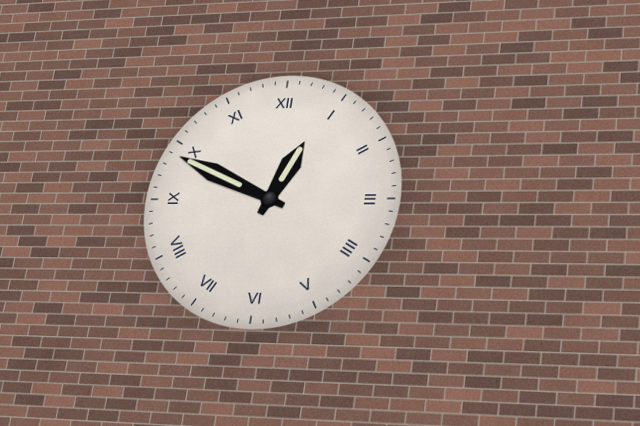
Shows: h=12 m=49
